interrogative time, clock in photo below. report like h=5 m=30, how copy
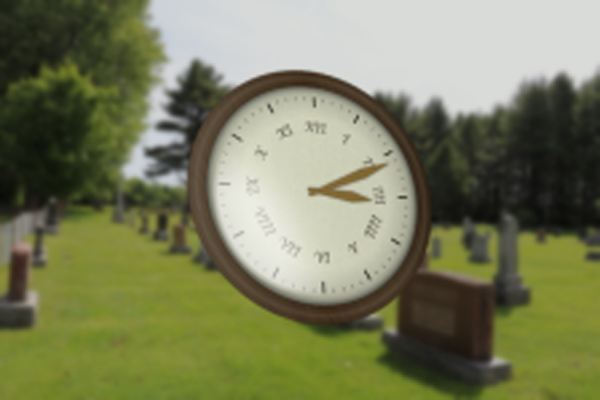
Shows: h=3 m=11
